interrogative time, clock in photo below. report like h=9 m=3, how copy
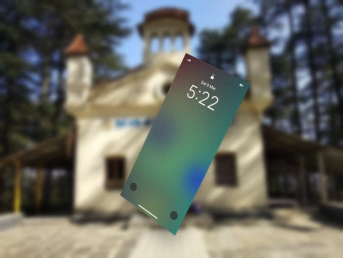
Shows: h=5 m=22
